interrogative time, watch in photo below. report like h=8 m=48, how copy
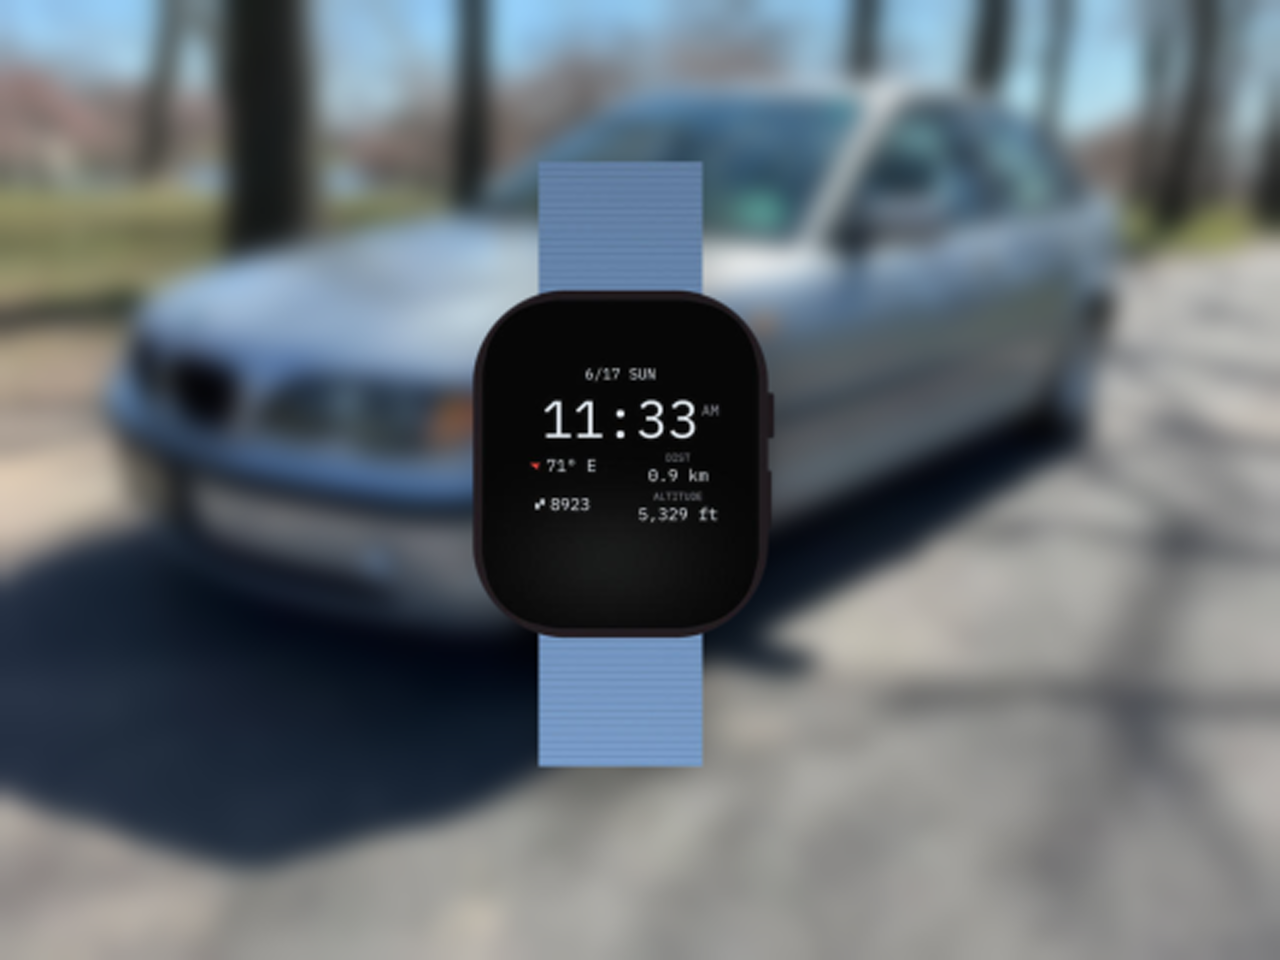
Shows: h=11 m=33
